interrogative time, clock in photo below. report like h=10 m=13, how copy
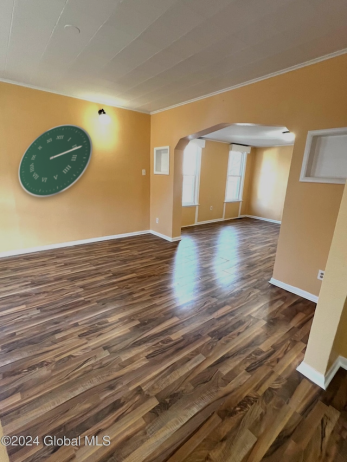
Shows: h=2 m=11
